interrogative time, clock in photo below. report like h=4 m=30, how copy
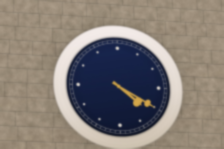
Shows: h=4 m=20
